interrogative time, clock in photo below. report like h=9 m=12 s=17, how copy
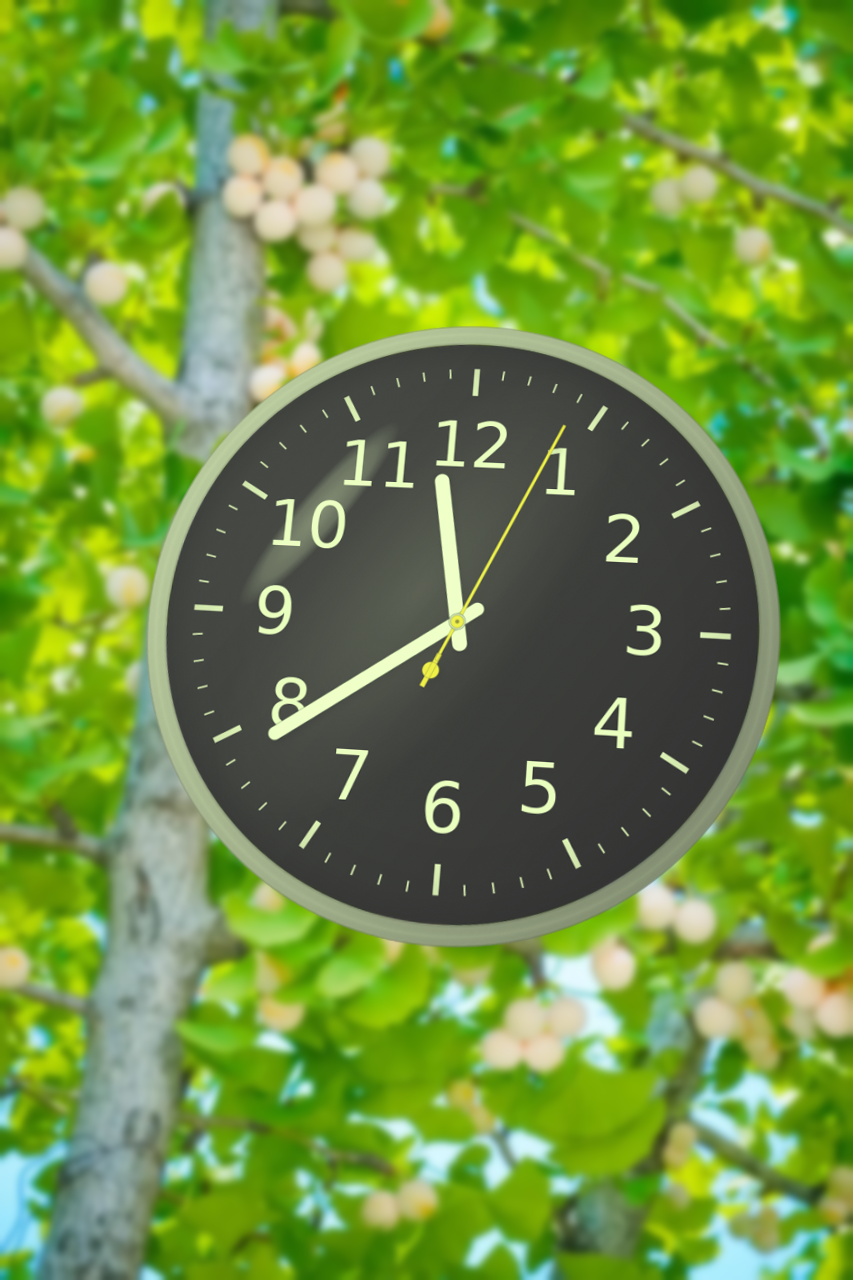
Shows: h=11 m=39 s=4
